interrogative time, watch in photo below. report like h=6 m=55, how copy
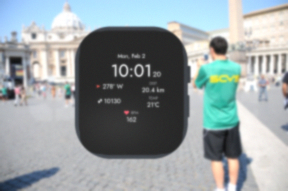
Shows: h=10 m=1
